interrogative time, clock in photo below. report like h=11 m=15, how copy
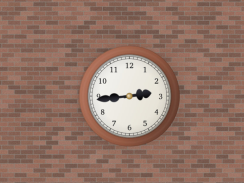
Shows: h=2 m=44
